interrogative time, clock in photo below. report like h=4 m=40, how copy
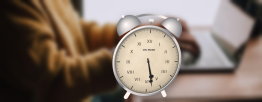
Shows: h=5 m=28
